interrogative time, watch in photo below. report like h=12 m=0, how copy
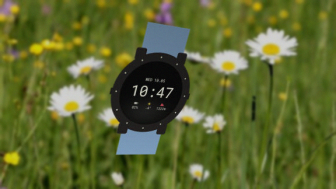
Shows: h=10 m=47
